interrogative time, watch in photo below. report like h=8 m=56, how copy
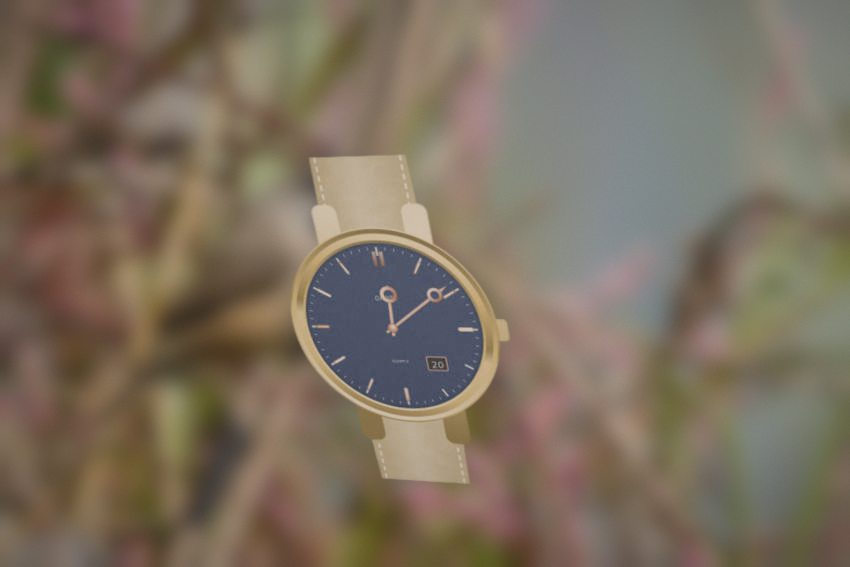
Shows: h=12 m=9
